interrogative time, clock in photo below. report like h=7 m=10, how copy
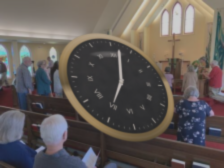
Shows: h=7 m=2
